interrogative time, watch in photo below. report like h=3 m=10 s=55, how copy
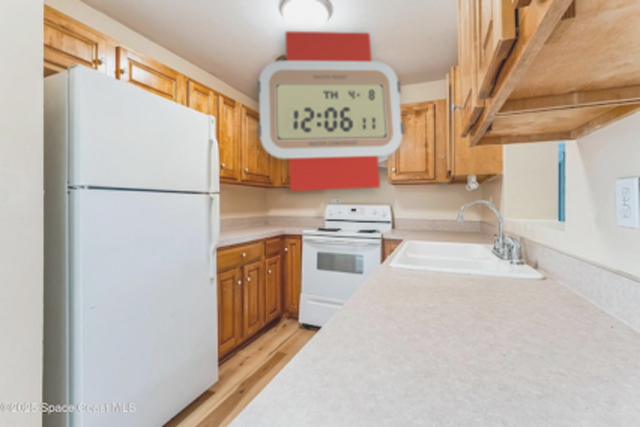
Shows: h=12 m=6 s=11
